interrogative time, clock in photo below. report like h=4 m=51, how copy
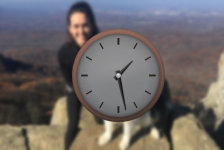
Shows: h=1 m=28
